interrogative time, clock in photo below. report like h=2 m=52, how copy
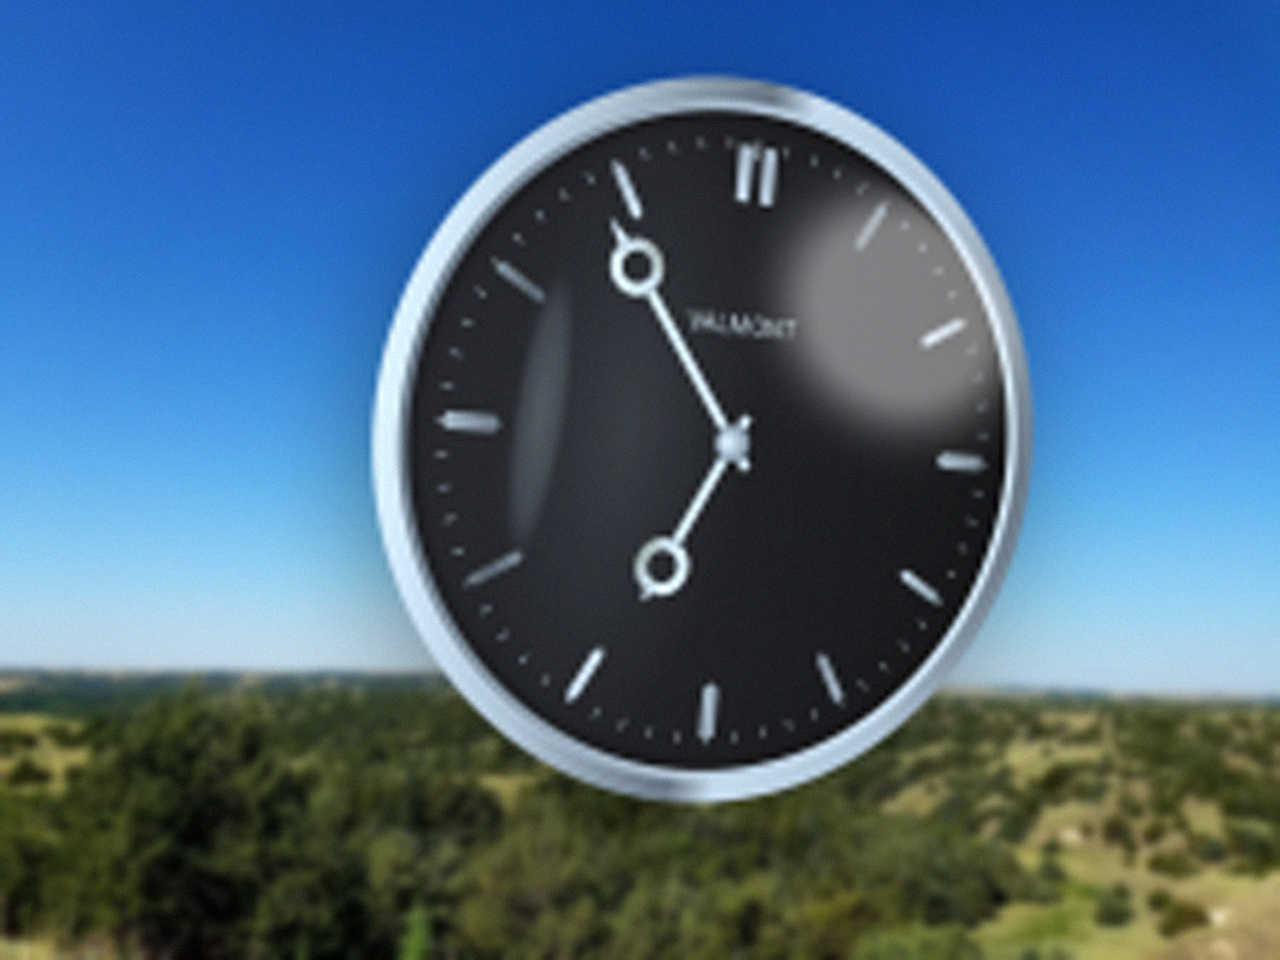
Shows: h=6 m=54
